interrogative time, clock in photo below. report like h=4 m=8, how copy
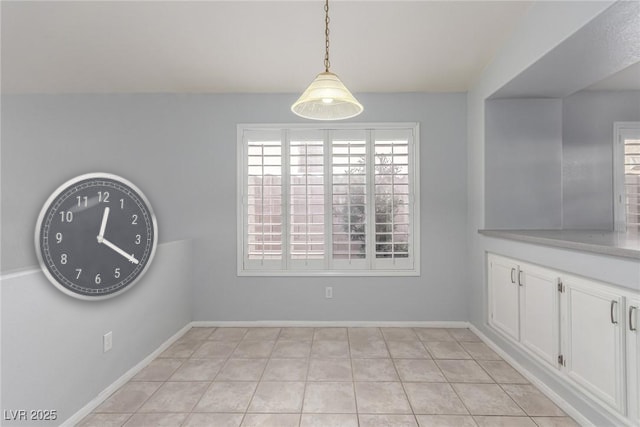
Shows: h=12 m=20
